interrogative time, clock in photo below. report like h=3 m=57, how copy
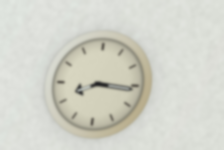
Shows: h=8 m=16
